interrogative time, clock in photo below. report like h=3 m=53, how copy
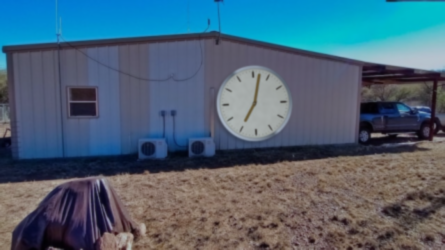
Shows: h=7 m=2
